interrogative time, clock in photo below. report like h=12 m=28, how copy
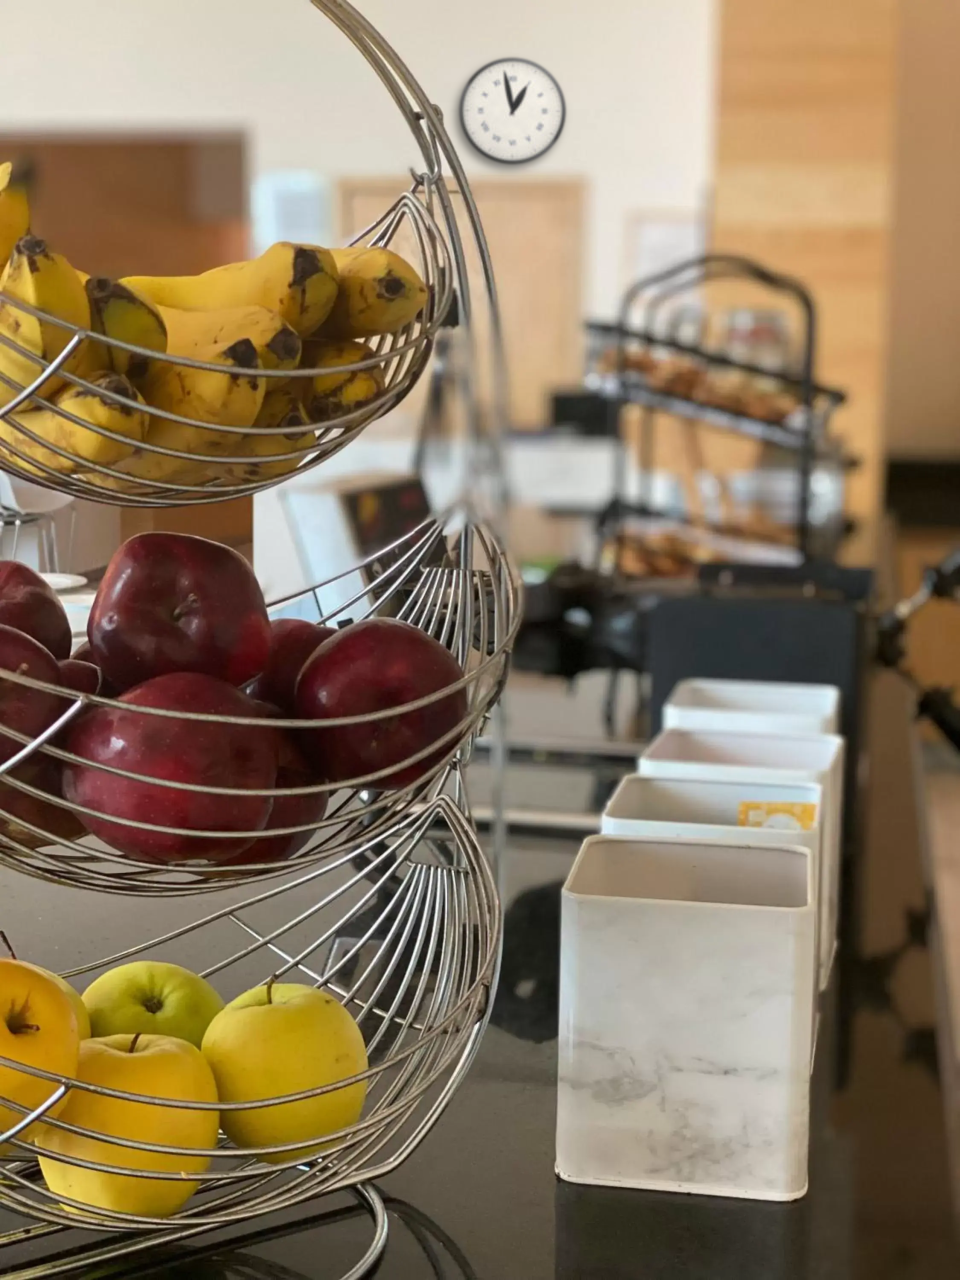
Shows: h=12 m=58
